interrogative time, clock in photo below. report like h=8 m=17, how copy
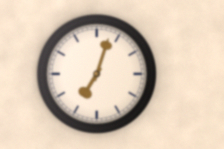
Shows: h=7 m=3
